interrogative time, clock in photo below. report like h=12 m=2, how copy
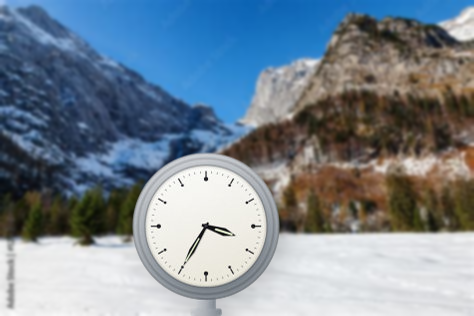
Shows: h=3 m=35
